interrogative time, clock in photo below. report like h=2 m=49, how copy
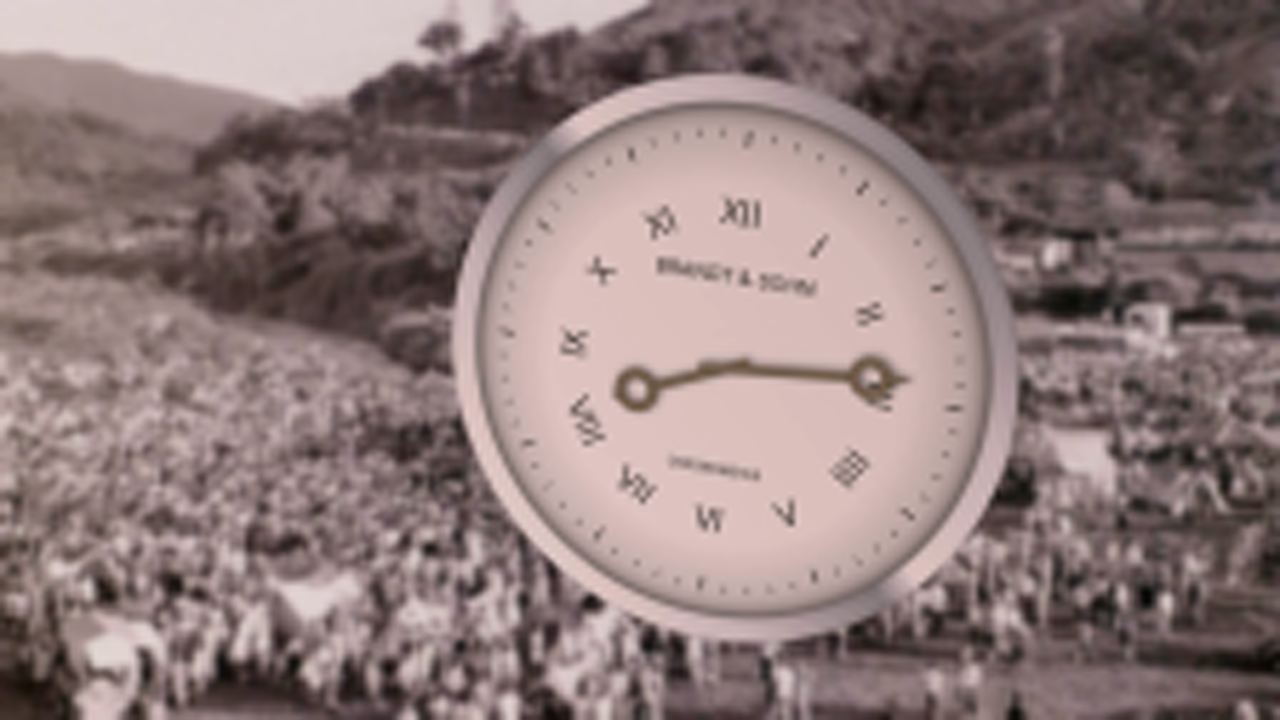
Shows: h=8 m=14
